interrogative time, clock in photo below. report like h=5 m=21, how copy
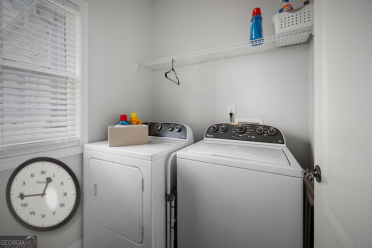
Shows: h=12 m=44
